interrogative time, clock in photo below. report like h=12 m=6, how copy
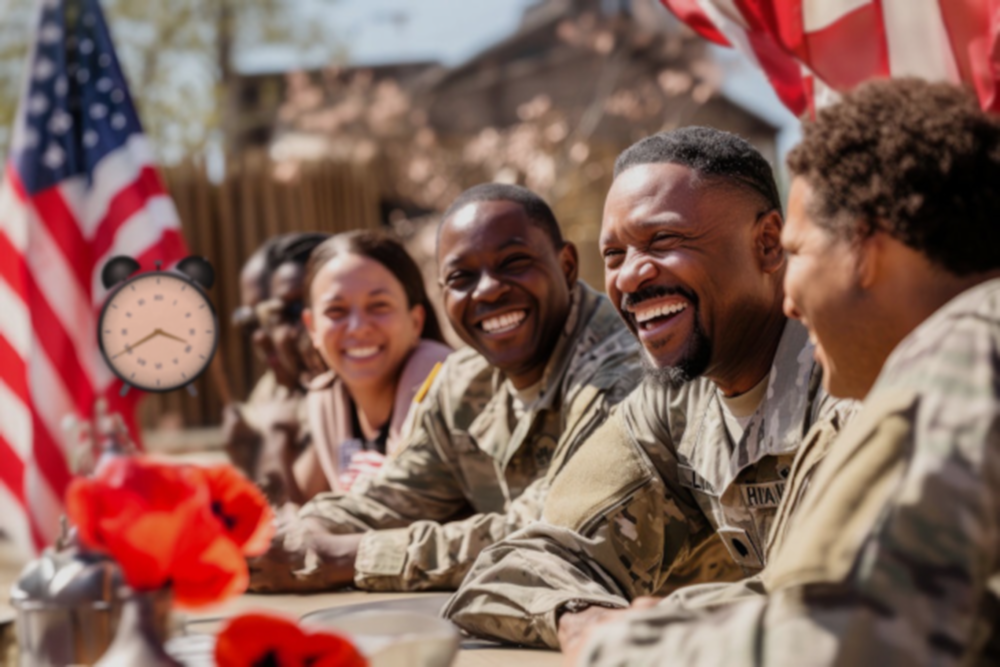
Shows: h=3 m=40
